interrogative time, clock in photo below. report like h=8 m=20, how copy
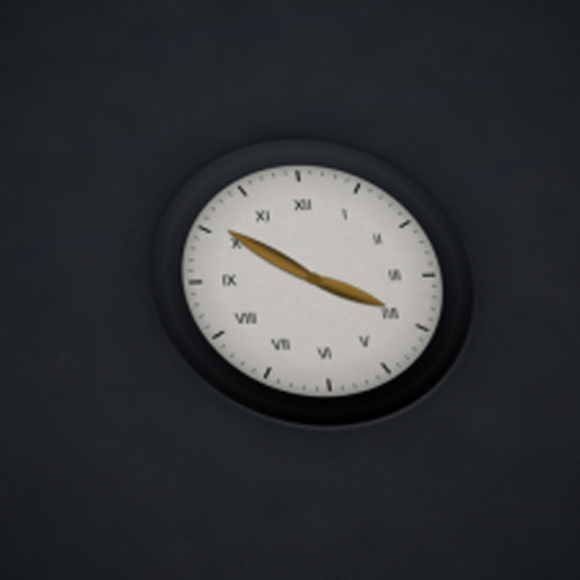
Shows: h=3 m=51
